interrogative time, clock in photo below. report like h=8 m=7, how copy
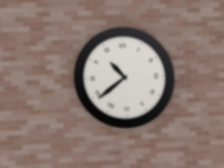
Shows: h=10 m=39
